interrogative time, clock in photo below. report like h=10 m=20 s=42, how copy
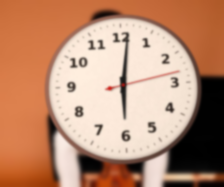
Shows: h=6 m=1 s=13
